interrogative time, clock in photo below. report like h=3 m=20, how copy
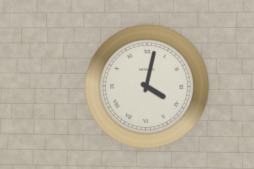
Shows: h=4 m=2
